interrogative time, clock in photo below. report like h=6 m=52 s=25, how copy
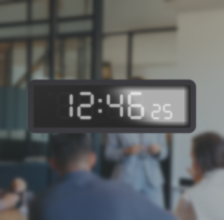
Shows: h=12 m=46 s=25
